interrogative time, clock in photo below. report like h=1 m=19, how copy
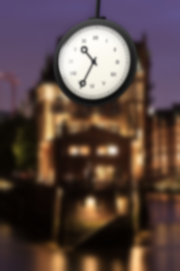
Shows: h=10 m=34
